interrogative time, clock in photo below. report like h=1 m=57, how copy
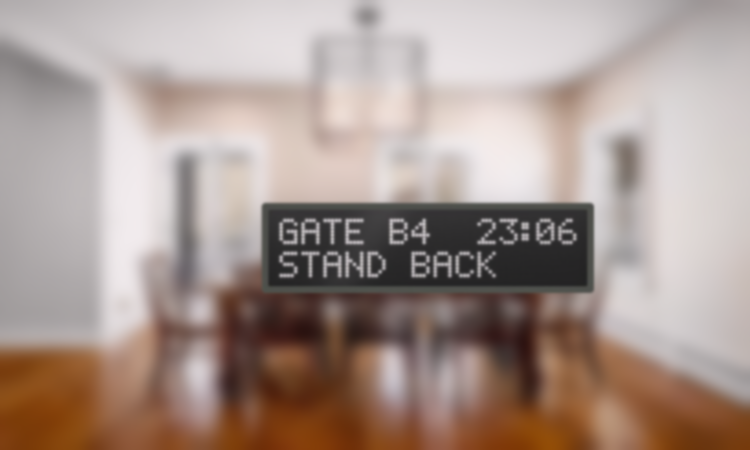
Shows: h=23 m=6
